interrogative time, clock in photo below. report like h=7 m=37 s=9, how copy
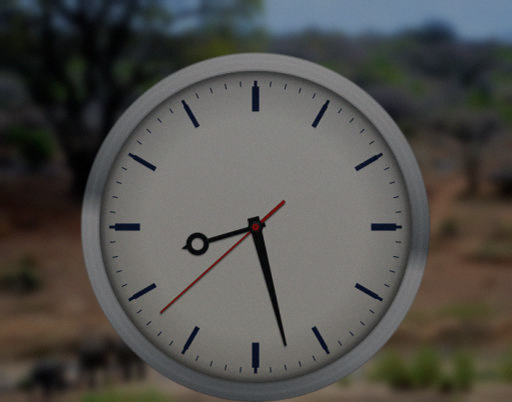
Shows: h=8 m=27 s=38
